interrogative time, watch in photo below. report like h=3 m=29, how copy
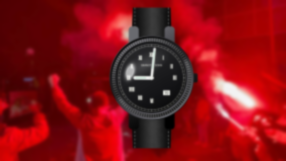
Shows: h=9 m=1
